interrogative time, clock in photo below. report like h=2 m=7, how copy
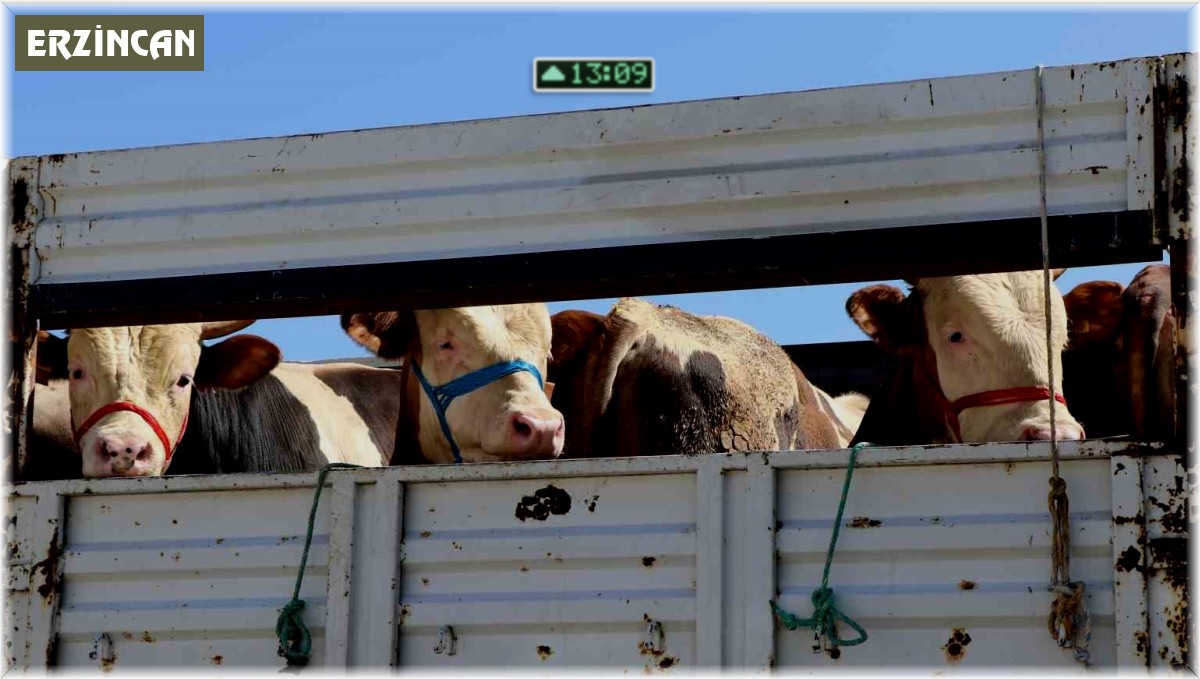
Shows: h=13 m=9
